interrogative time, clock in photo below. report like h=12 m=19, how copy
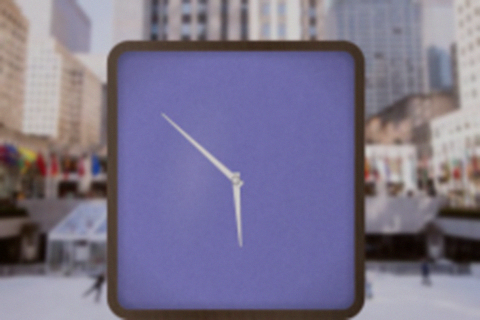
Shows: h=5 m=52
